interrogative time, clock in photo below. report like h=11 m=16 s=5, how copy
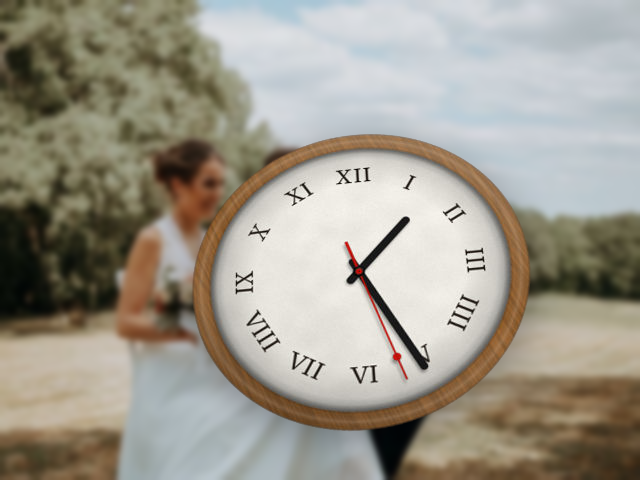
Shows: h=1 m=25 s=27
